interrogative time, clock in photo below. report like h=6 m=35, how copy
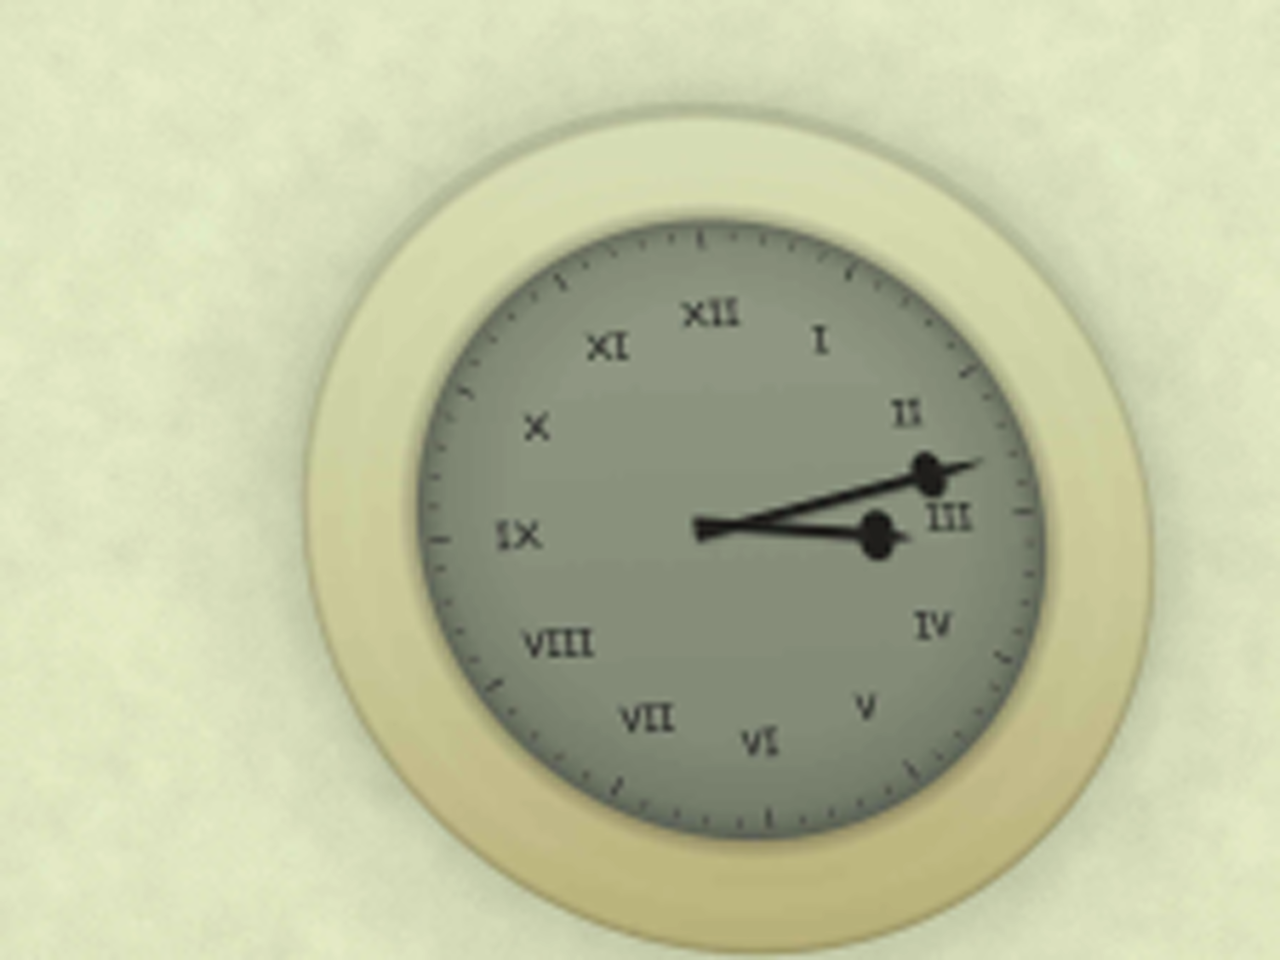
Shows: h=3 m=13
